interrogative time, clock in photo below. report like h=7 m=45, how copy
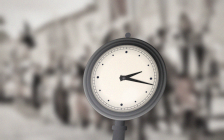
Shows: h=2 m=17
